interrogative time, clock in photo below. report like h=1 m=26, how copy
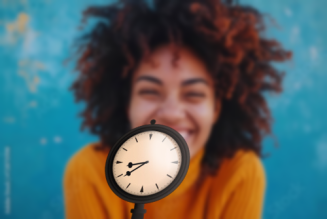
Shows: h=8 m=39
